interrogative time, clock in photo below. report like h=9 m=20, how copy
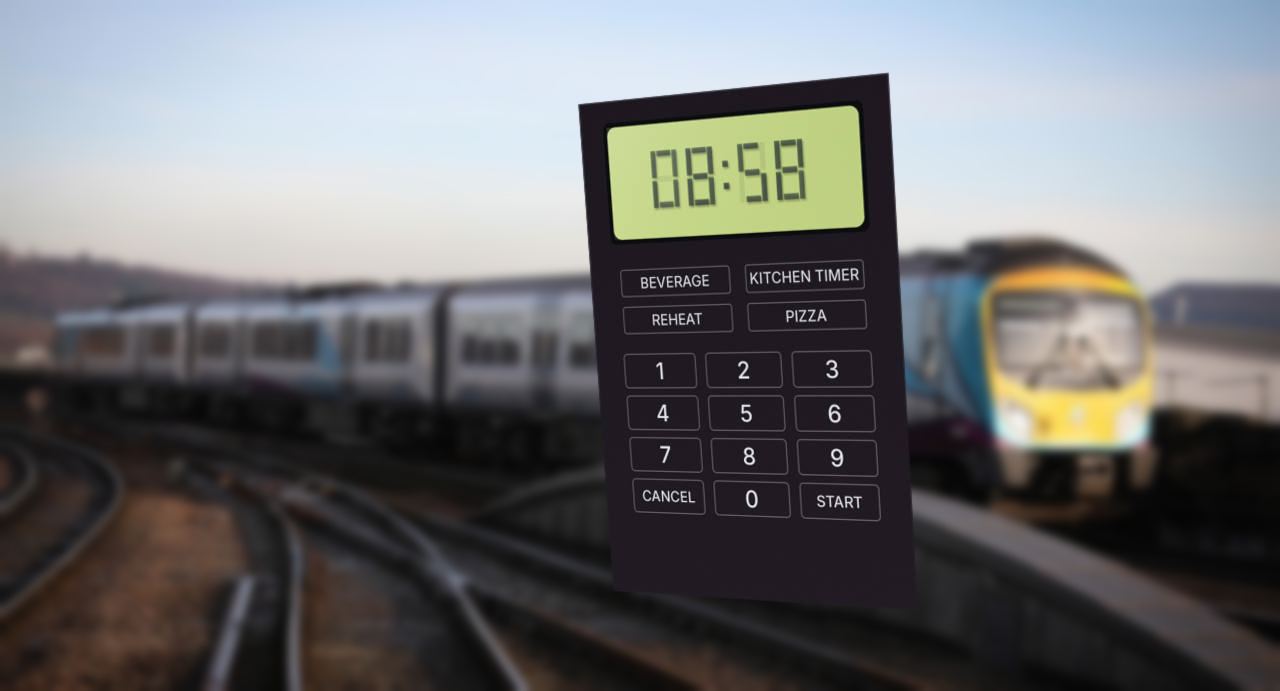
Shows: h=8 m=58
